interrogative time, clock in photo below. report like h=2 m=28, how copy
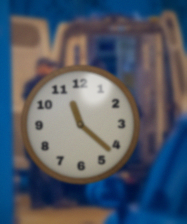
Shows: h=11 m=22
